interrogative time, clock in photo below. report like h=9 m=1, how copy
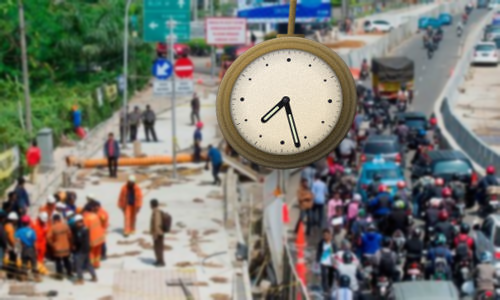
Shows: h=7 m=27
